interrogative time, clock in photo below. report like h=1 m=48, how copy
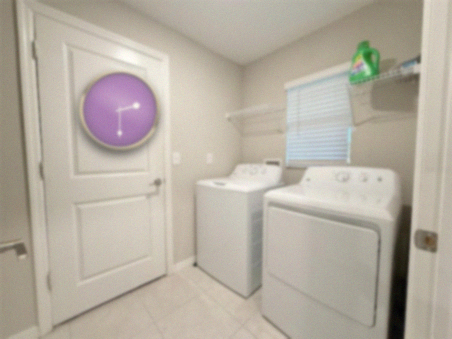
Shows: h=2 m=30
